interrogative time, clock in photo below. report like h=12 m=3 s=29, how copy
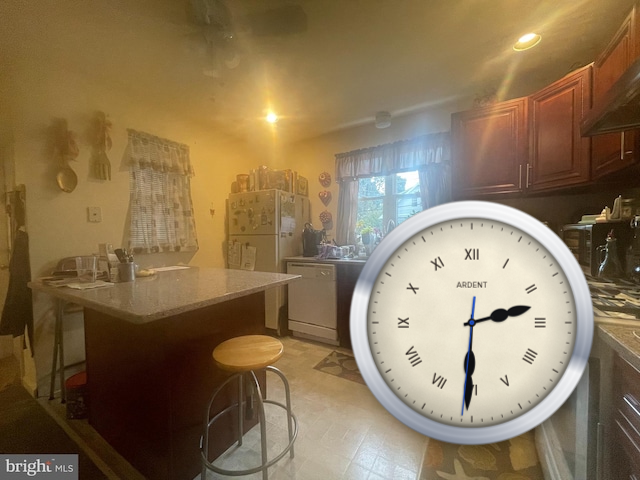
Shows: h=2 m=30 s=31
